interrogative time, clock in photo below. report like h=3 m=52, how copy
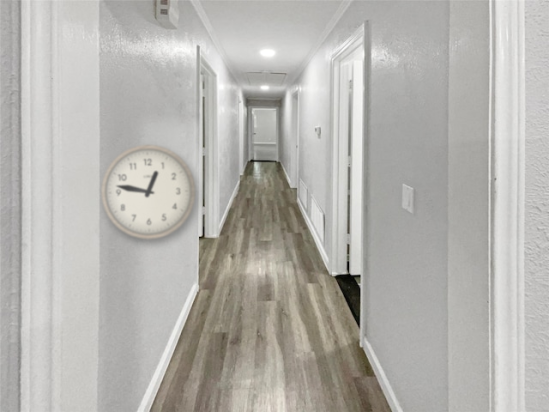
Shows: h=12 m=47
